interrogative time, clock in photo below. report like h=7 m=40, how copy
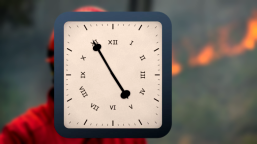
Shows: h=4 m=55
